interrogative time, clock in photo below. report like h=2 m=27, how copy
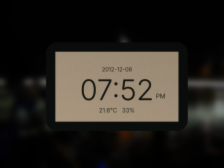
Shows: h=7 m=52
